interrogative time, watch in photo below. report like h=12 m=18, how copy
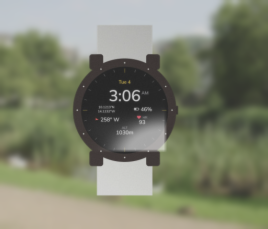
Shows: h=3 m=6
